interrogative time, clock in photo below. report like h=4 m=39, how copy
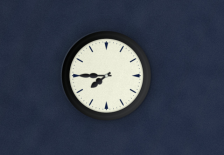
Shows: h=7 m=45
